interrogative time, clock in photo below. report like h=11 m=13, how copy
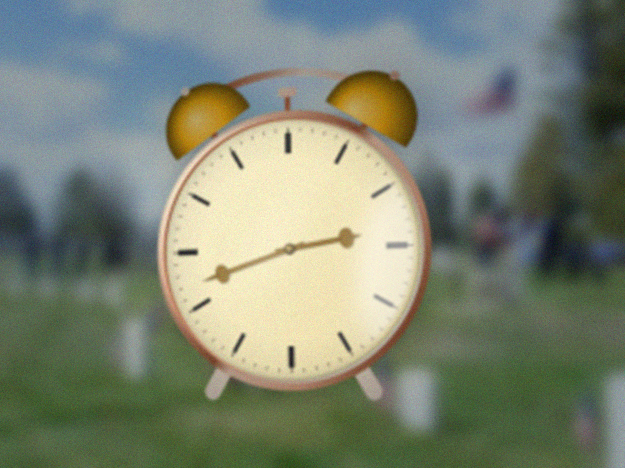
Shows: h=2 m=42
